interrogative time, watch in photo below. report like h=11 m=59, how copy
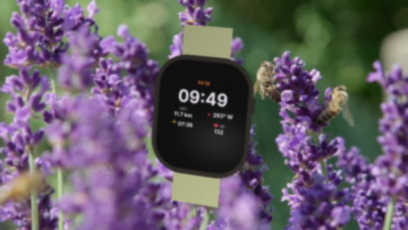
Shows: h=9 m=49
